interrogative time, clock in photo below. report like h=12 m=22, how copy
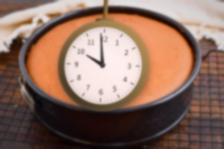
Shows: h=9 m=59
